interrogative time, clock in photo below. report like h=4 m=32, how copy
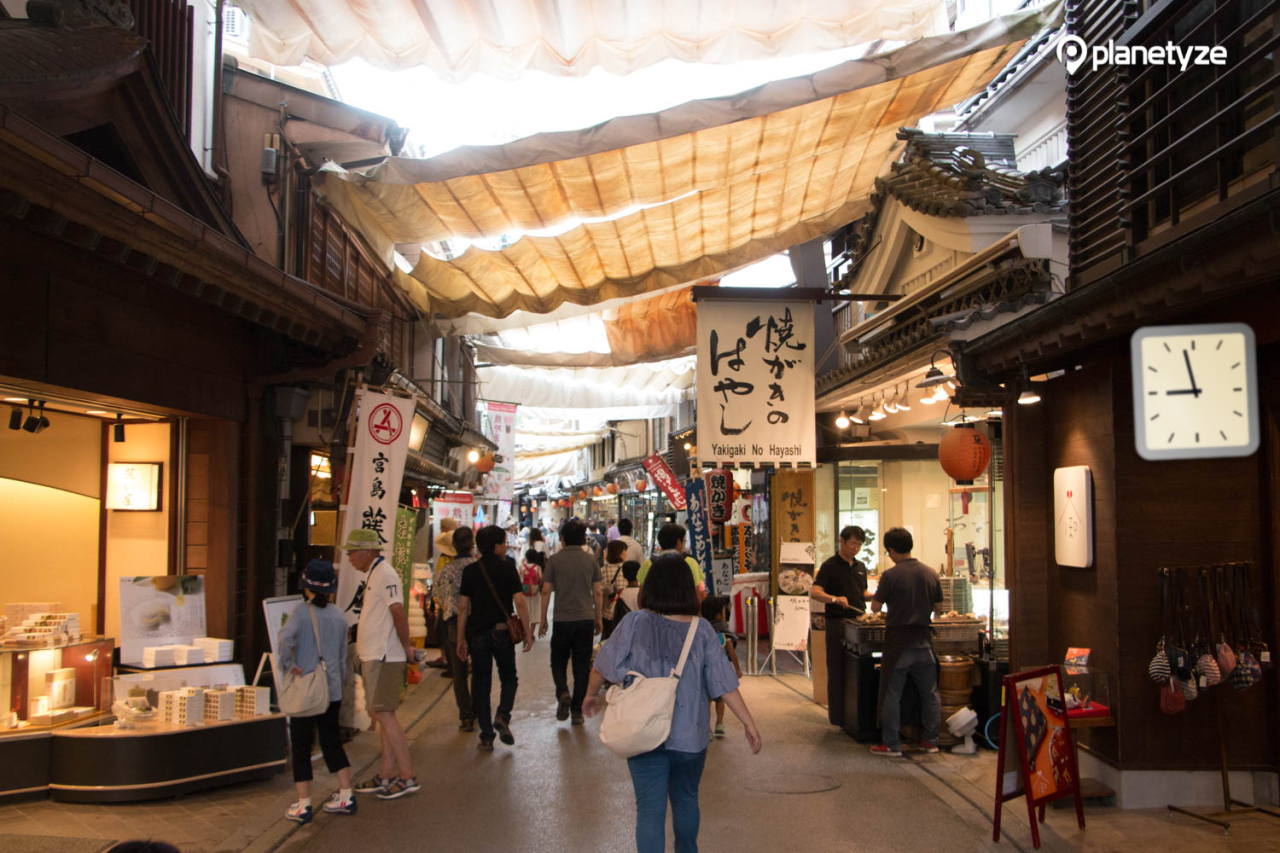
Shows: h=8 m=58
